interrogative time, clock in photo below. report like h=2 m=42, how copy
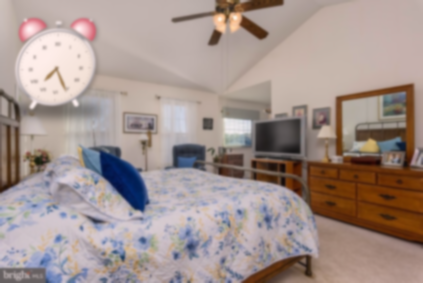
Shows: h=7 m=26
